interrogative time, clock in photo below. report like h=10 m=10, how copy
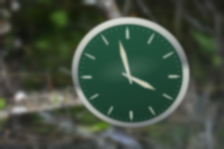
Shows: h=3 m=58
